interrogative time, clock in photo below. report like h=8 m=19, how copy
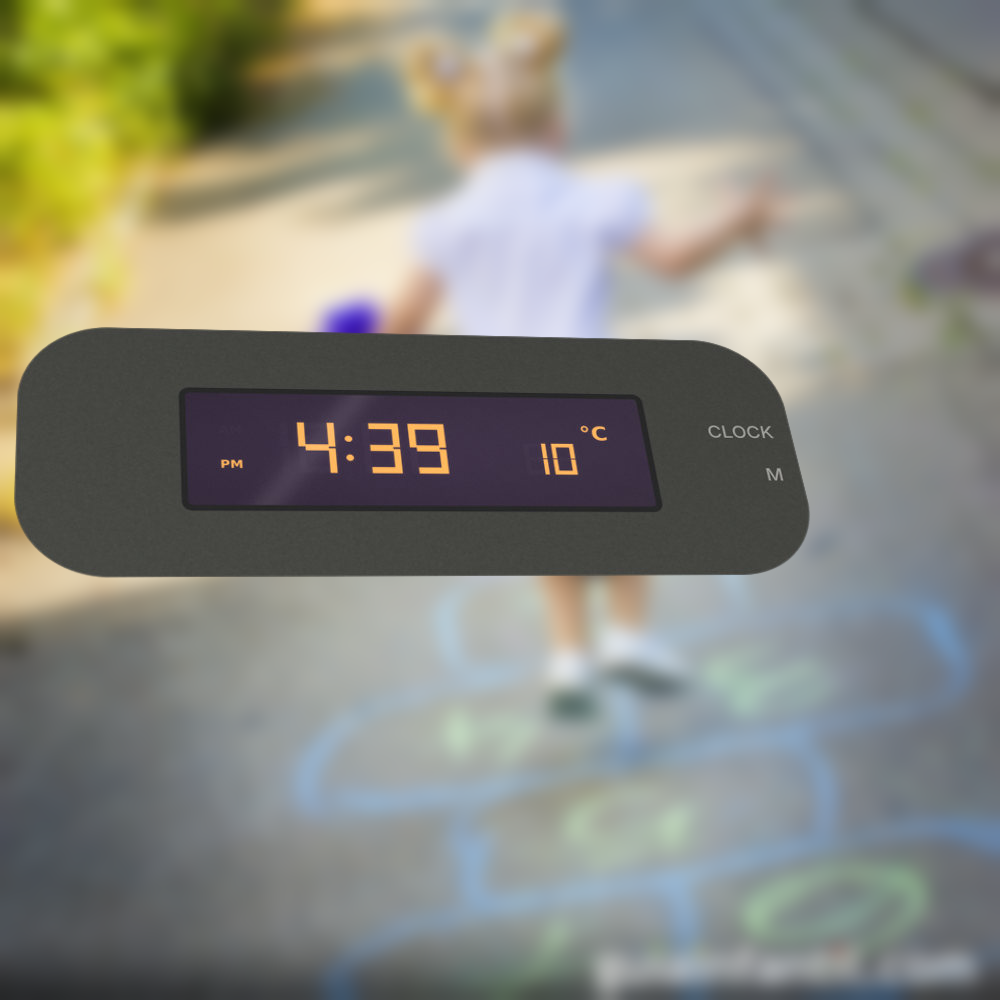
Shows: h=4 m=39
